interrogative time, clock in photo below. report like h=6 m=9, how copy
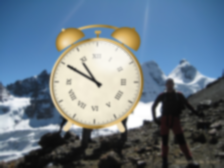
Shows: h=10 m=50
